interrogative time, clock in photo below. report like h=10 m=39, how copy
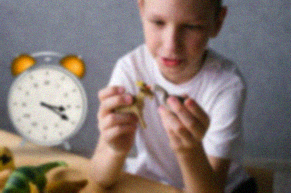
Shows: h=3 m=20
